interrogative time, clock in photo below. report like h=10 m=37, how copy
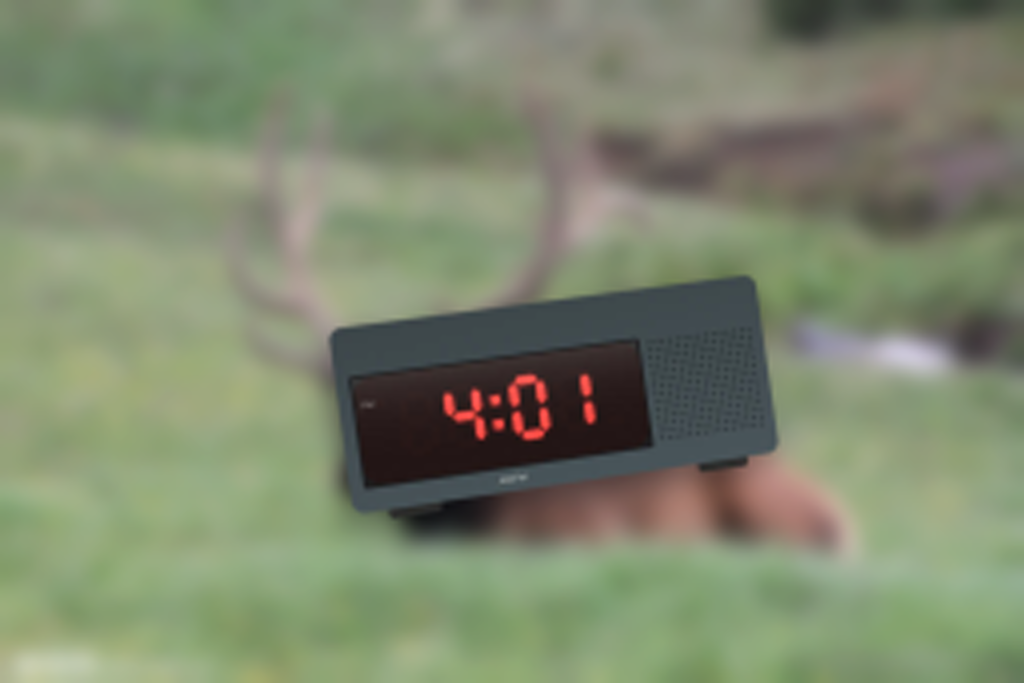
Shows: h=4 m=1
